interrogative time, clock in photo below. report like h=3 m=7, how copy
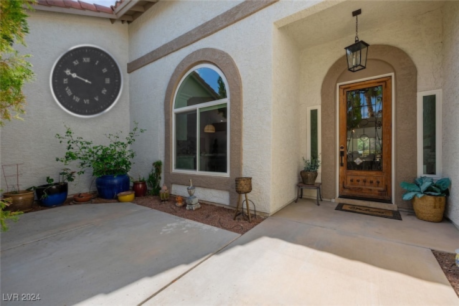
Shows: h=9 m=49
